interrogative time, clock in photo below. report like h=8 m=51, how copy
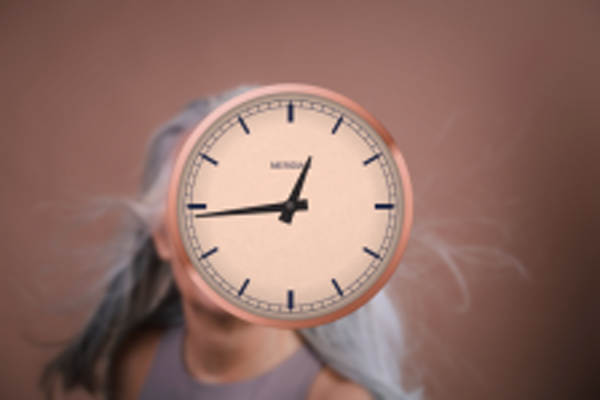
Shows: h=12 m=44
